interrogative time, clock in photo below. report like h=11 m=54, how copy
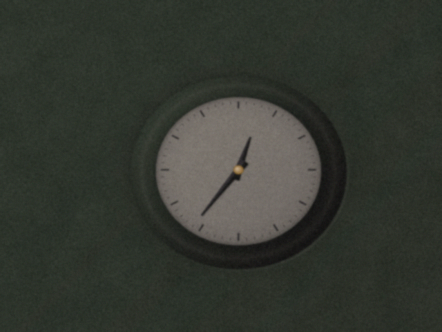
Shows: h=12 m=36
